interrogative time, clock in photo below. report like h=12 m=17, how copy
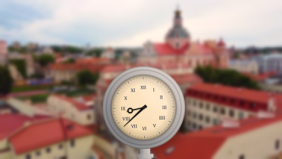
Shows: h=8 m=38
